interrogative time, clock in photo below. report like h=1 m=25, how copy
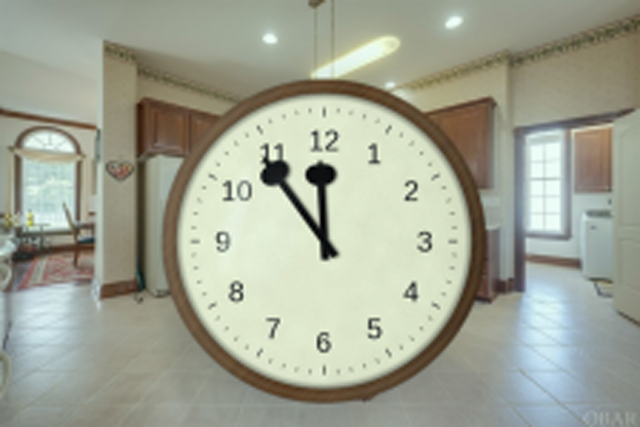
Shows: h=11 m=54
